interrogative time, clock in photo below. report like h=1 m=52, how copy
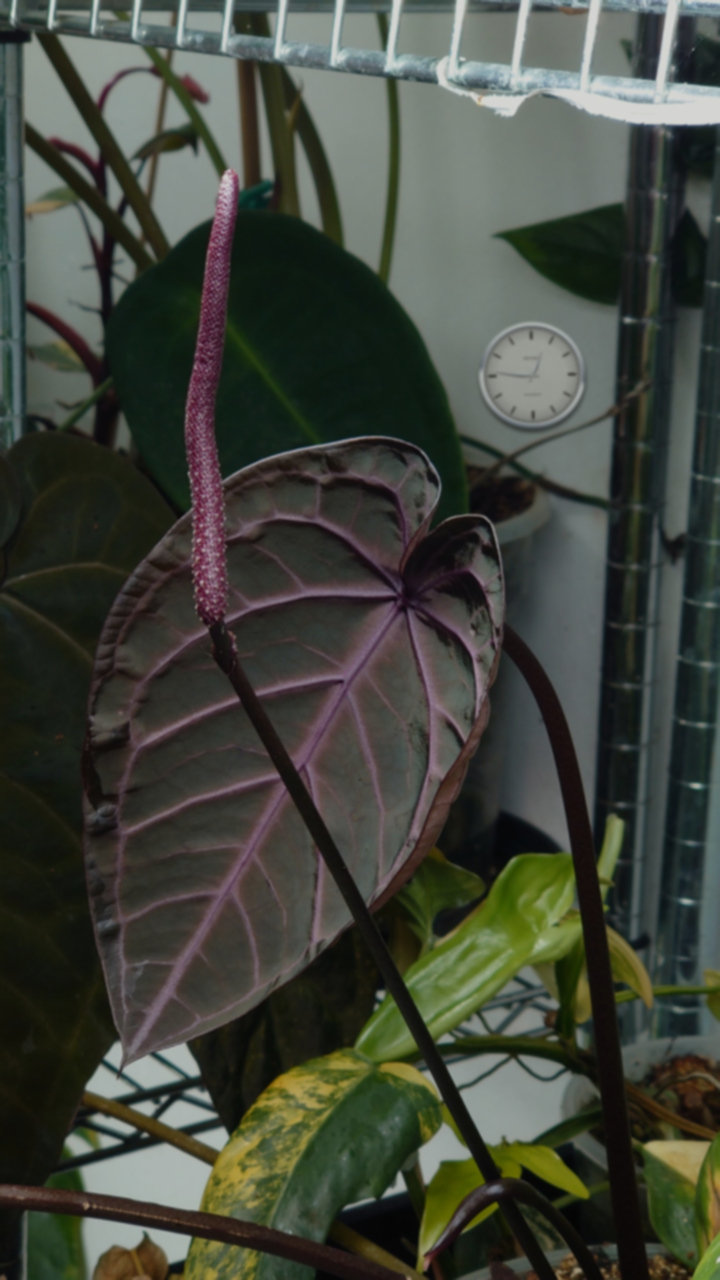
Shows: h=12 m=46
